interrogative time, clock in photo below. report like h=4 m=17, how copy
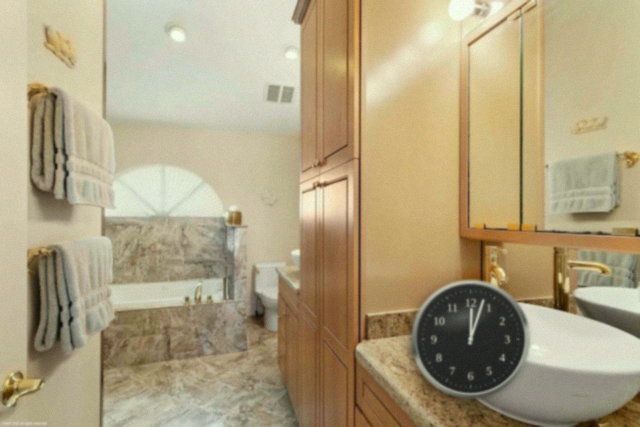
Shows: h=12 m=3
